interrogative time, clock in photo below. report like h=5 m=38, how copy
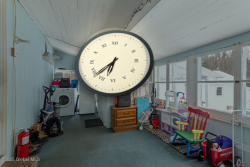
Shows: h=6 m=38
